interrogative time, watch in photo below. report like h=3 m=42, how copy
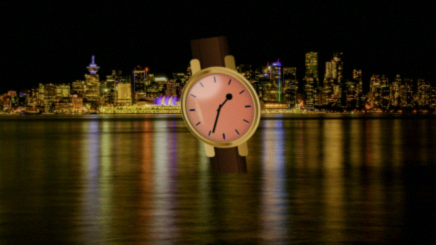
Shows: h=1 m=34
